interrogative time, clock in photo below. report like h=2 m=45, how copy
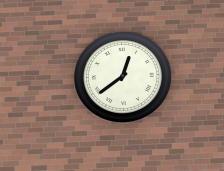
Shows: h=12 m=39
